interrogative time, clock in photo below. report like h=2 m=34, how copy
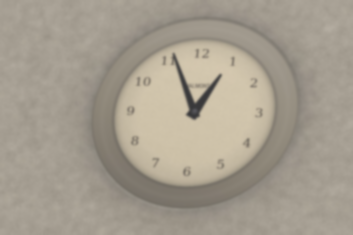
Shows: h=12 m=56
